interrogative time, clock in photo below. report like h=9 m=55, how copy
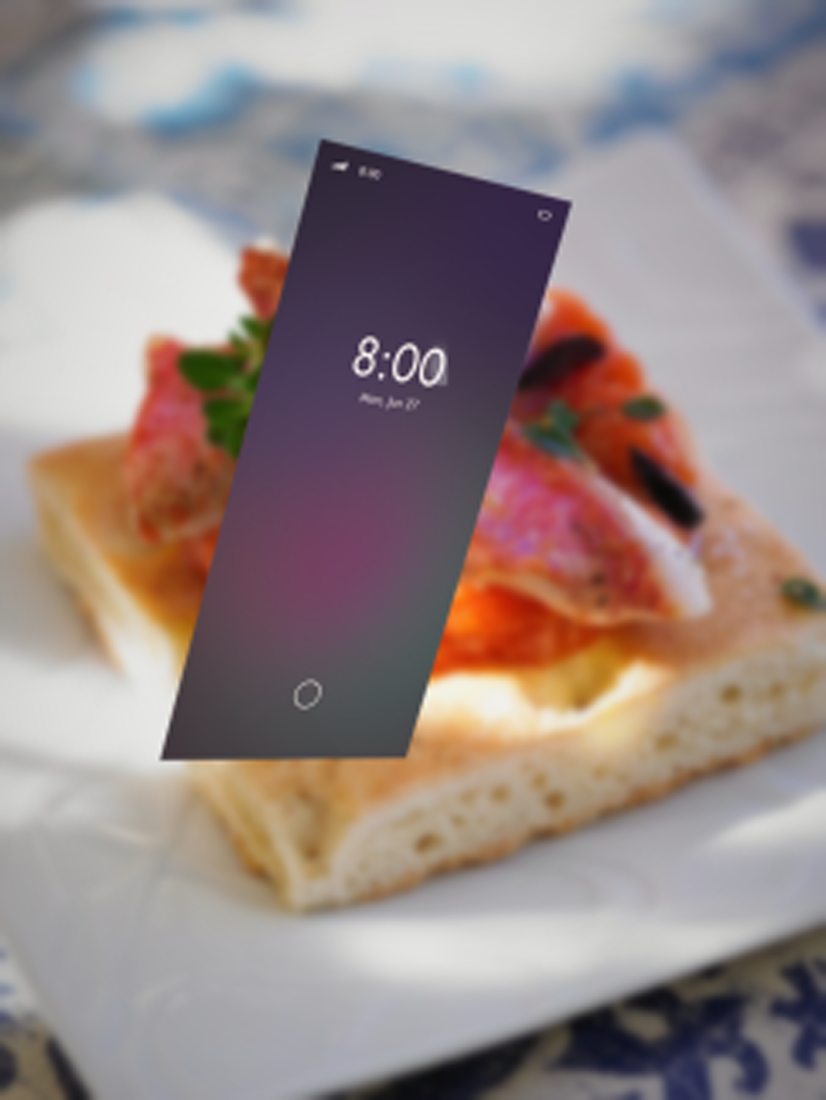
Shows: h=8 m=0
